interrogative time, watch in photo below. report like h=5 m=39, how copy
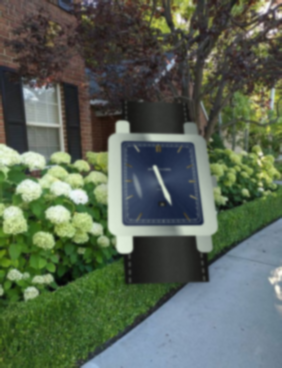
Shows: h=11 m=27
